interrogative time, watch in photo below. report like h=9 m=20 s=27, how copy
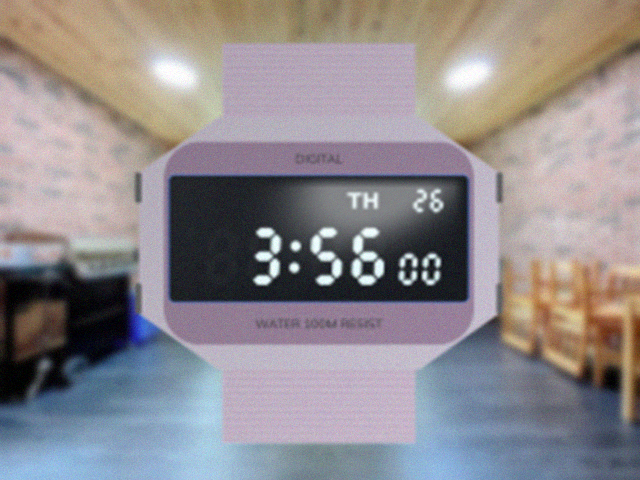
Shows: h=3 m=56 s=0
